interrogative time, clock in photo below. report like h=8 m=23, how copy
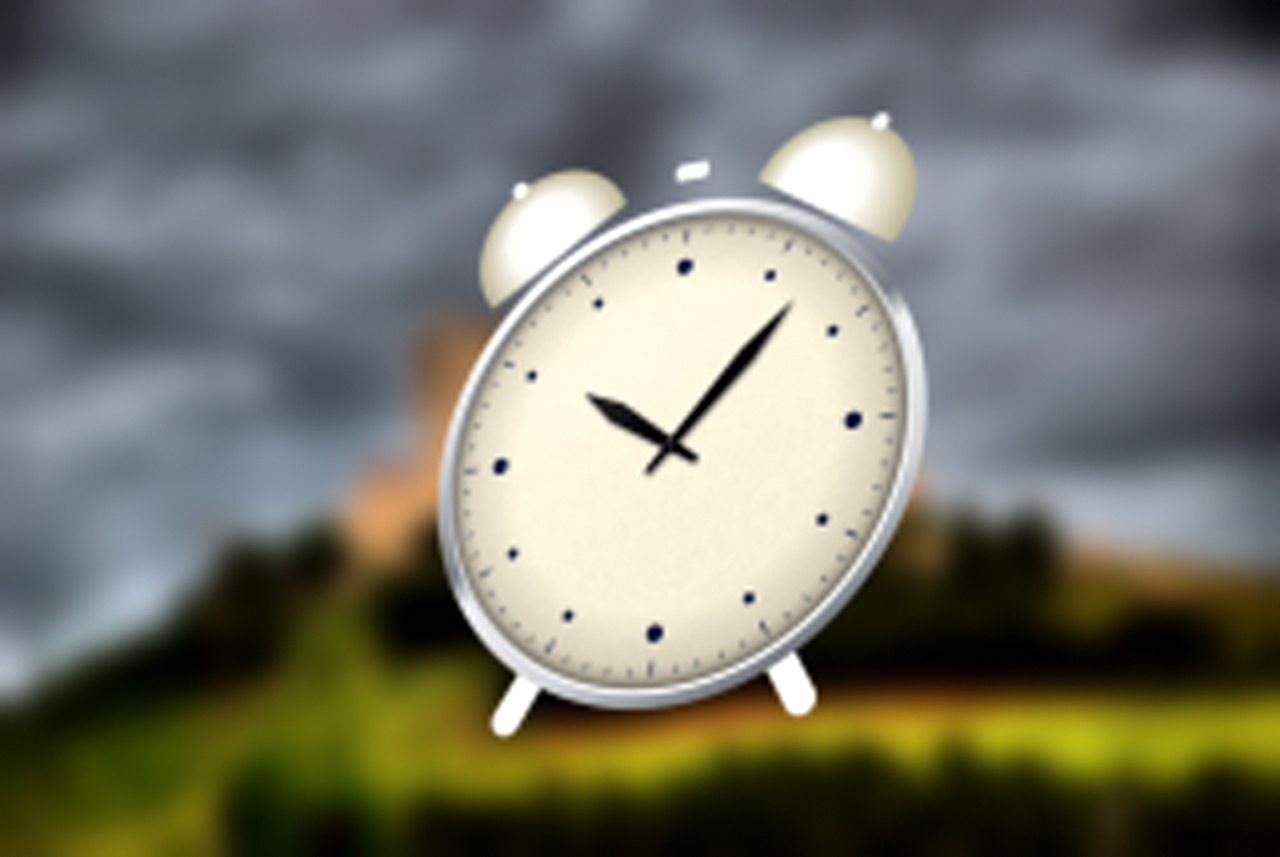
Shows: h=10 m=7
